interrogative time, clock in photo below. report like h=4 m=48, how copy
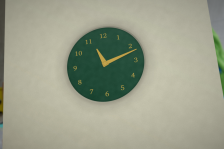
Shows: h=11 m=12
